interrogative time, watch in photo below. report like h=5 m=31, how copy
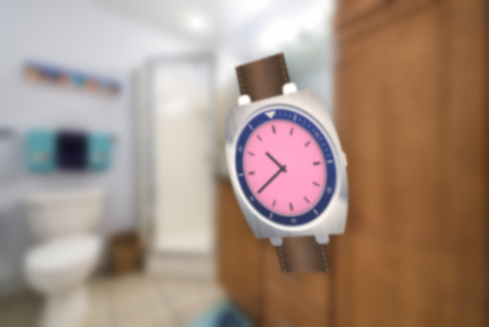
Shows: h=10 m=40
